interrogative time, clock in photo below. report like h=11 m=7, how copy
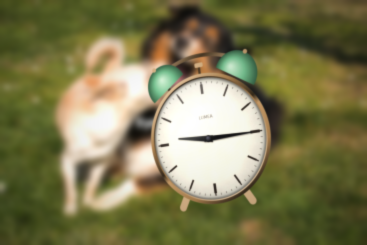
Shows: h=9 m=15
